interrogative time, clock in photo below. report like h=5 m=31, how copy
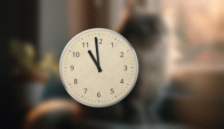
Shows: h=10 m=59
